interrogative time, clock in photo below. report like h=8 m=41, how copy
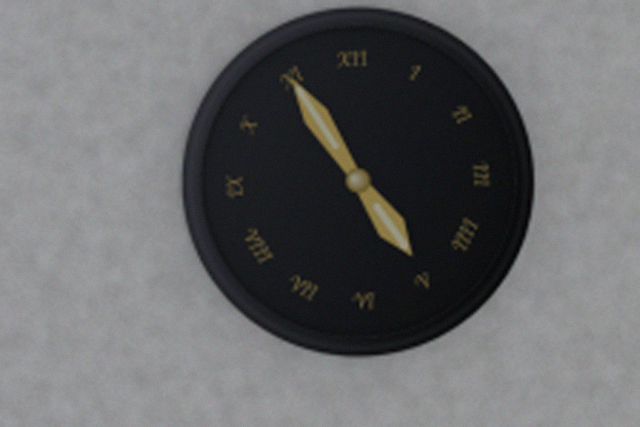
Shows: h=4 m=55
